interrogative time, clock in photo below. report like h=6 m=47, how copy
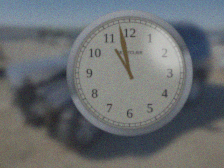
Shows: h=10 m=58
